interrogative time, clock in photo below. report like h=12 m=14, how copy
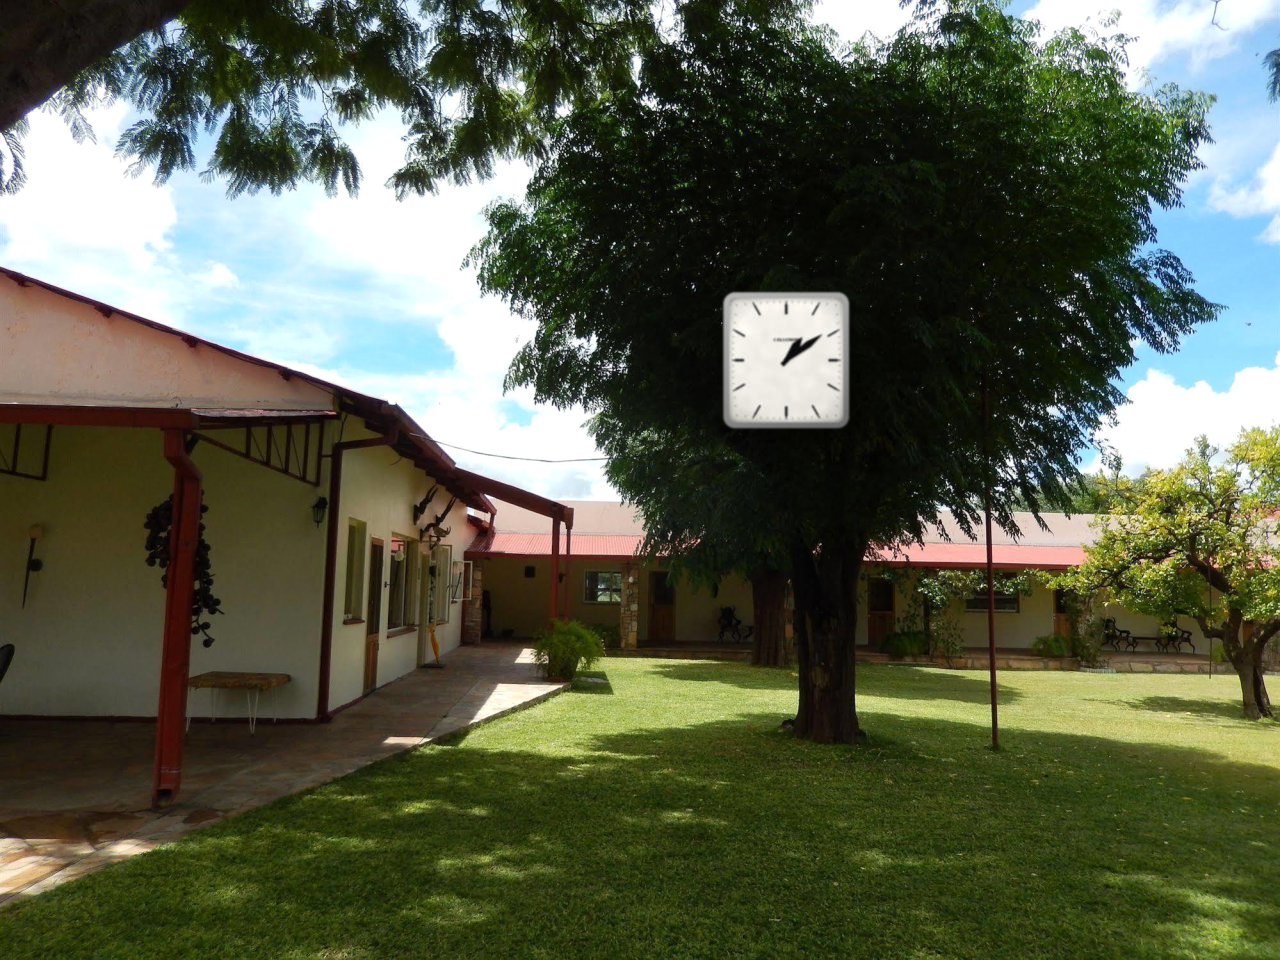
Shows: h=1 m=9
